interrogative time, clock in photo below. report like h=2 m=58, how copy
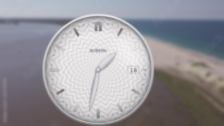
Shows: h=1 m=32
